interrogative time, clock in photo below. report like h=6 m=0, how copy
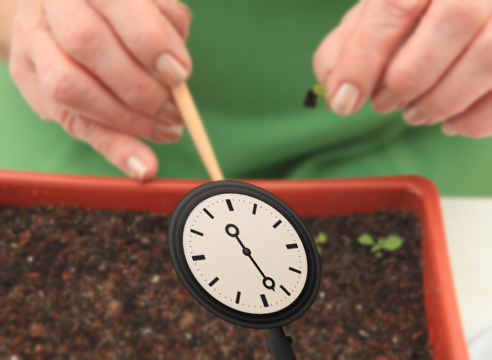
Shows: h=11 m=27
